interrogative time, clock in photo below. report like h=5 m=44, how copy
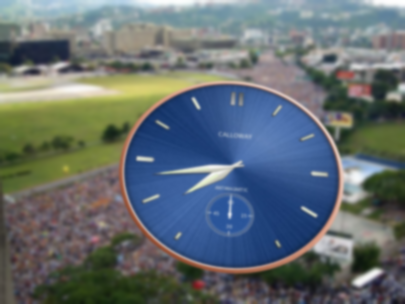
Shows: h=7 m=43
